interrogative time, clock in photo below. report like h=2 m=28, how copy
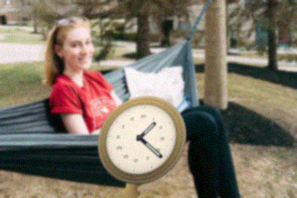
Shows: h=1 m=21
